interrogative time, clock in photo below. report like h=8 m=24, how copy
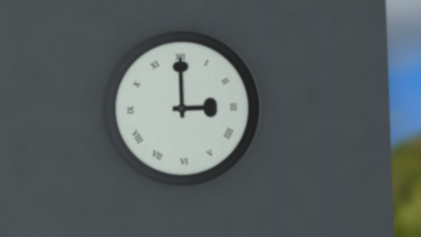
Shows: h=3 m=0
